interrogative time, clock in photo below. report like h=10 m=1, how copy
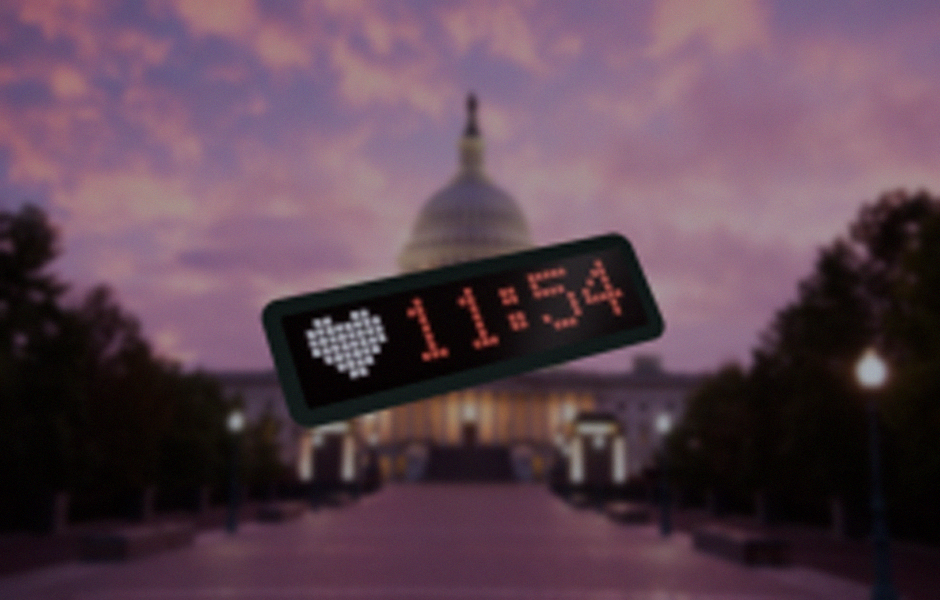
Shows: h=11 m=54
